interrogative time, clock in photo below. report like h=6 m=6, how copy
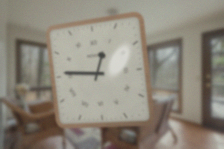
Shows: h=12 m=46
